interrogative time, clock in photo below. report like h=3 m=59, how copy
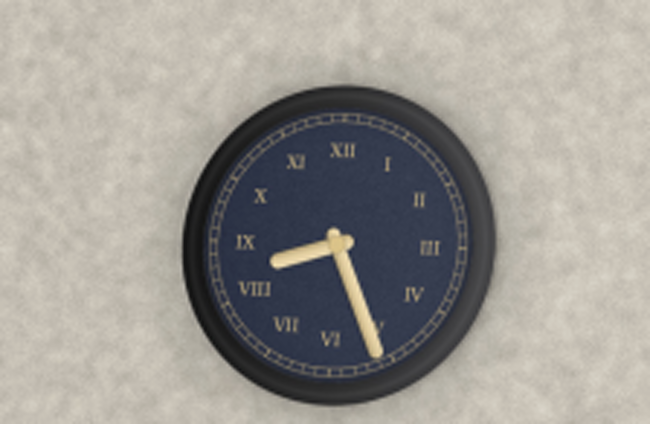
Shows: h=8 m=26
